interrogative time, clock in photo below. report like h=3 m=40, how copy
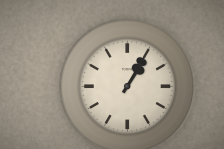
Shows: h=1 m=5
